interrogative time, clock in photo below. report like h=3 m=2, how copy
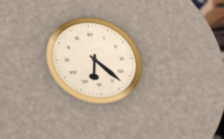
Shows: h=6 m=23
